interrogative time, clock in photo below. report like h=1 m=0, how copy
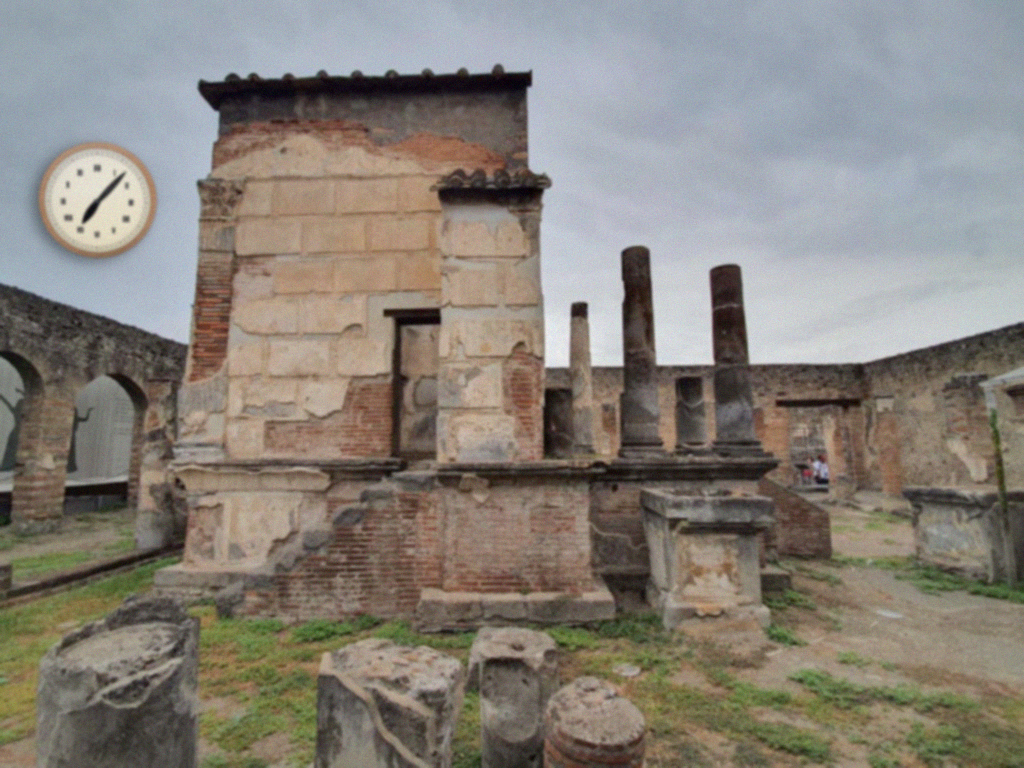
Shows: h=7 m=7
